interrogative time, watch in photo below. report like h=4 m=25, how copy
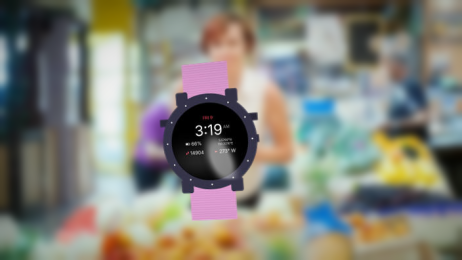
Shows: h=3 m=19
